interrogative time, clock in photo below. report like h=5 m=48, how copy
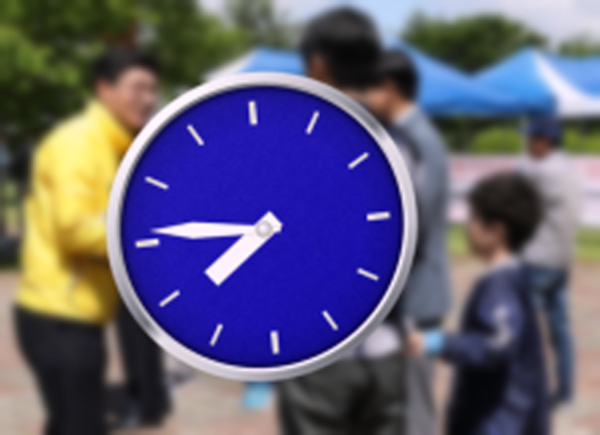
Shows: h=7 m=46
